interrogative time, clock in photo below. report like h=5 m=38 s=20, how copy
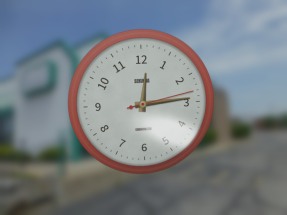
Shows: h=12 m=14 s=13
